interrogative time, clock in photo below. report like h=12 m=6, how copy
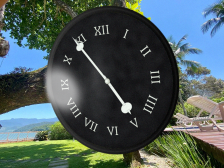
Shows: h=4 m=54
